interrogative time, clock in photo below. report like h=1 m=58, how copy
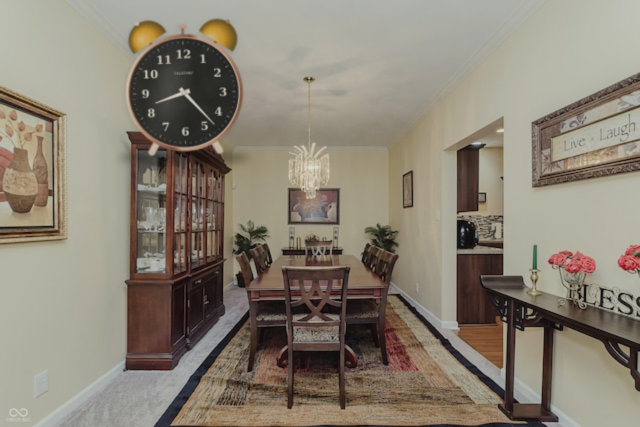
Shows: h=8 m=23
